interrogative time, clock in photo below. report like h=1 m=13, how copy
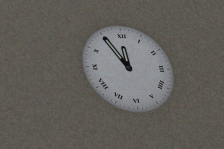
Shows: h=11 m=55
